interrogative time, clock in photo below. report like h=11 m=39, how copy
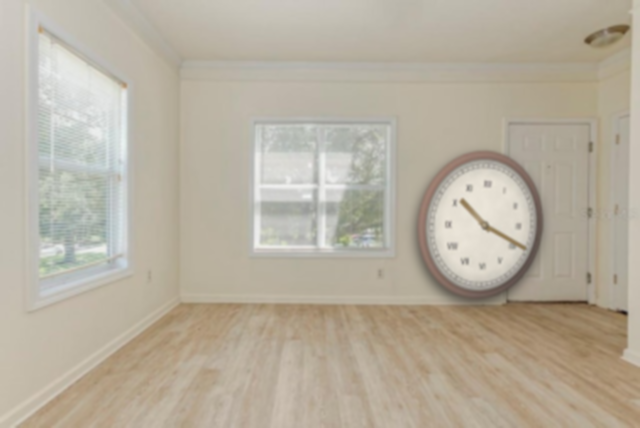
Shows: h=10 m=19
